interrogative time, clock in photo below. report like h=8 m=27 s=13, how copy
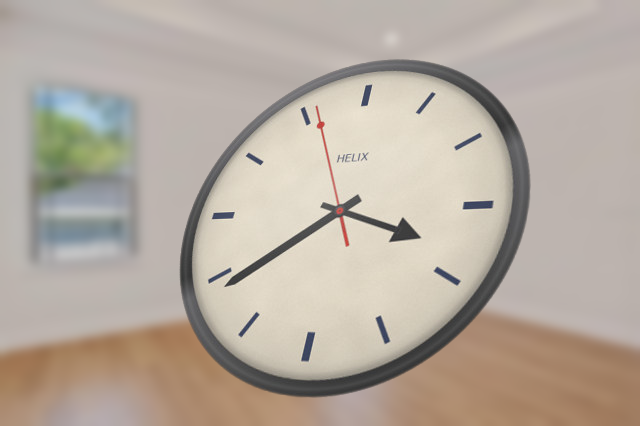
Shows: h=3 m=38 s=56
